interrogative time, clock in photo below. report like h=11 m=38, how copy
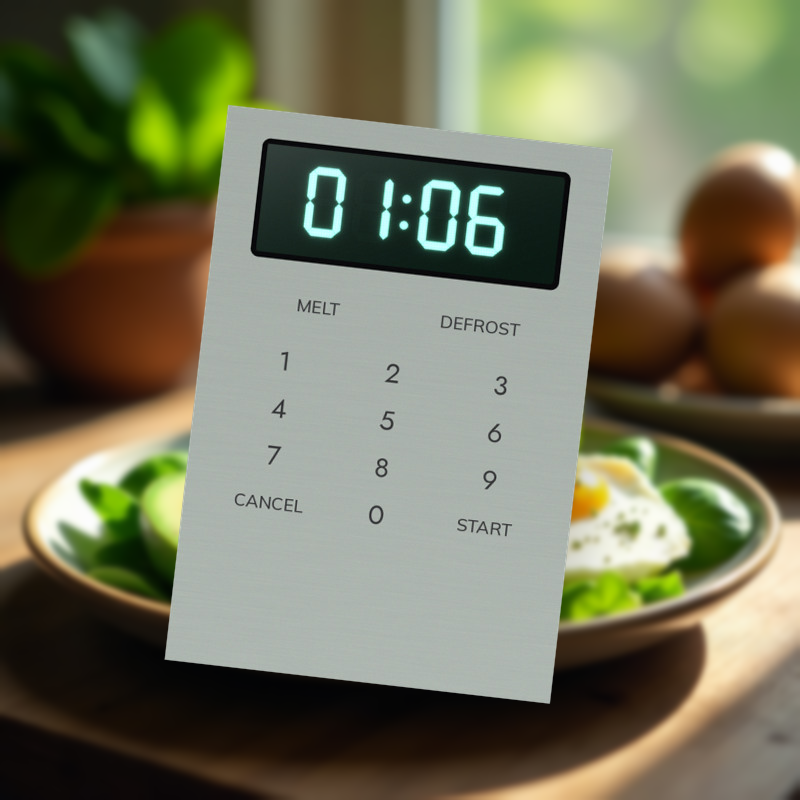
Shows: h=1 m=6
